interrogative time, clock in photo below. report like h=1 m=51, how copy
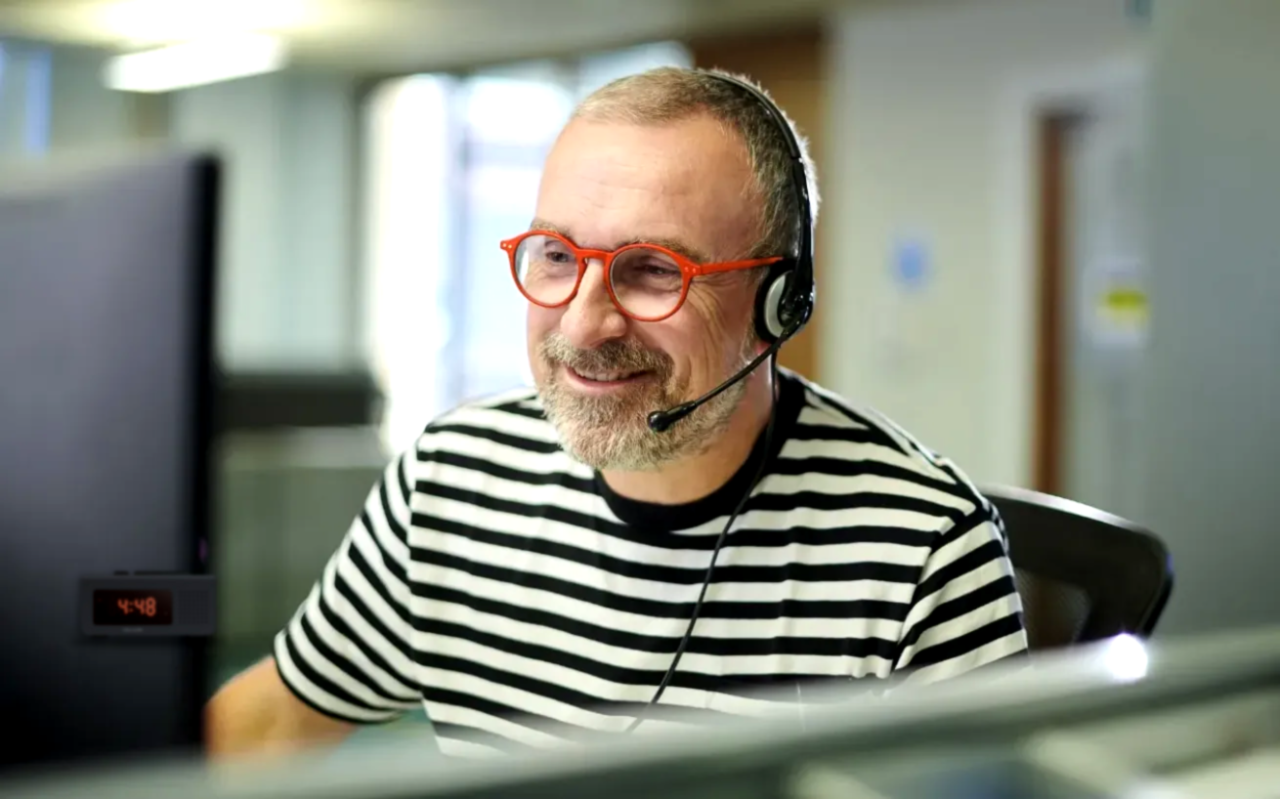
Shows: h=4 m=48
